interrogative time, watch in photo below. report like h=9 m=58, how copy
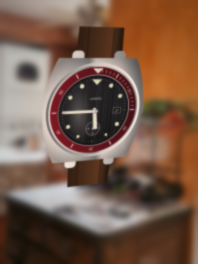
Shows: h=5 m=45
